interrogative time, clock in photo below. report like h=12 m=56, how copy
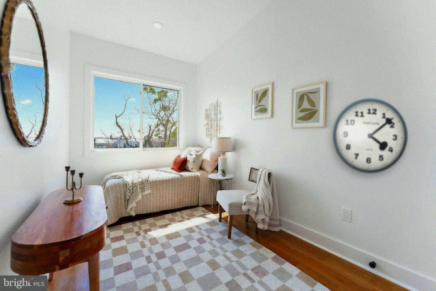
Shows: h=4 m=8
